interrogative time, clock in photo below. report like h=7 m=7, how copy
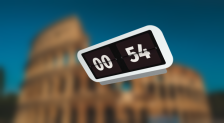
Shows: h=0 m=54
